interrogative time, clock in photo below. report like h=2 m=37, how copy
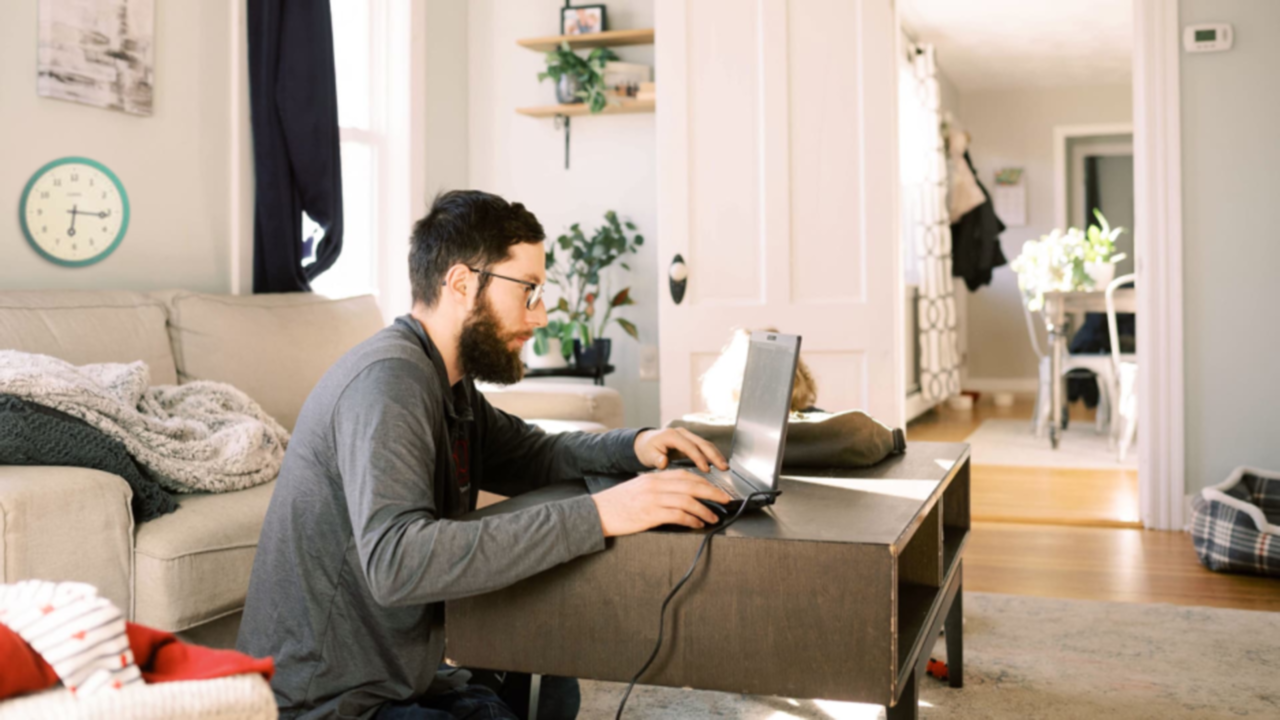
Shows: h=6 m=16
